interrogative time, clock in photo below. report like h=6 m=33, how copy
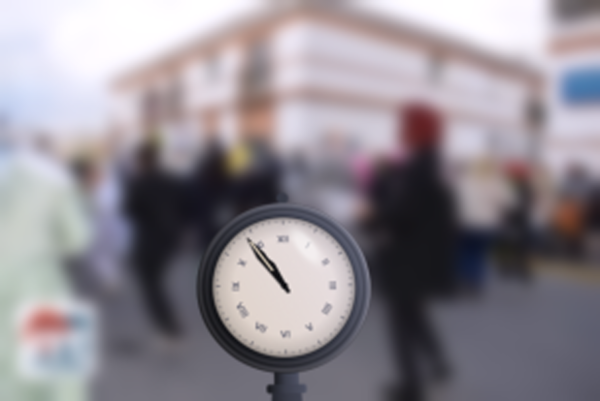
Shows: h=10 m=54
